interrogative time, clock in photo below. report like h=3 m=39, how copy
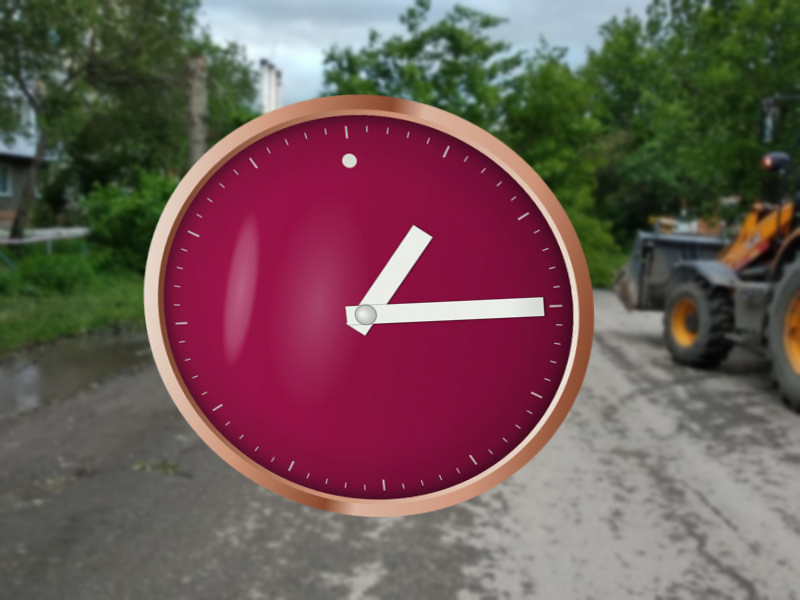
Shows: h=1 m=15
